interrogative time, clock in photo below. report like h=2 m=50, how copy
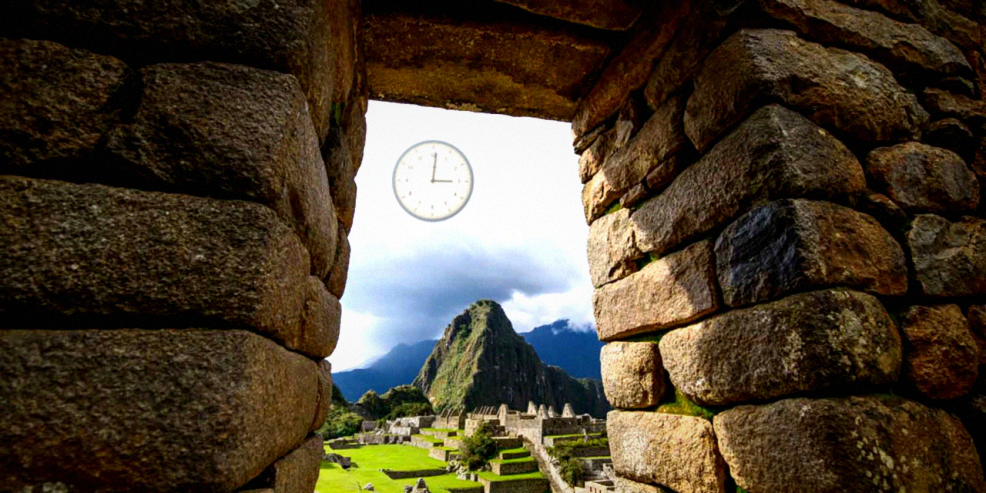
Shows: h=3 m=1
